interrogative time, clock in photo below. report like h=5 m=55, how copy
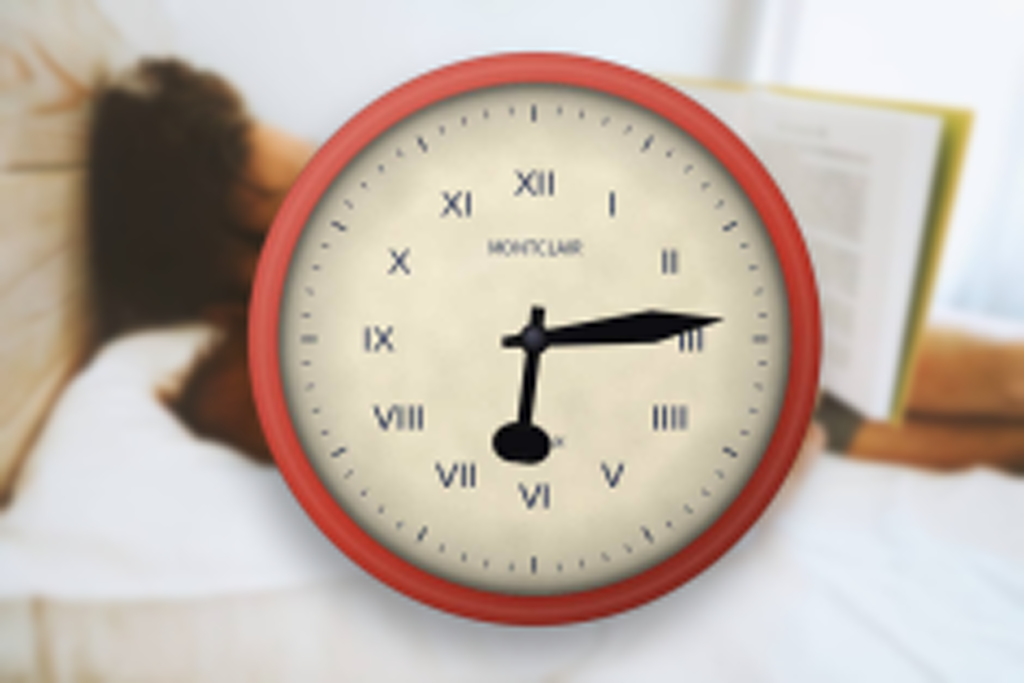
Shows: h=6 m=14
